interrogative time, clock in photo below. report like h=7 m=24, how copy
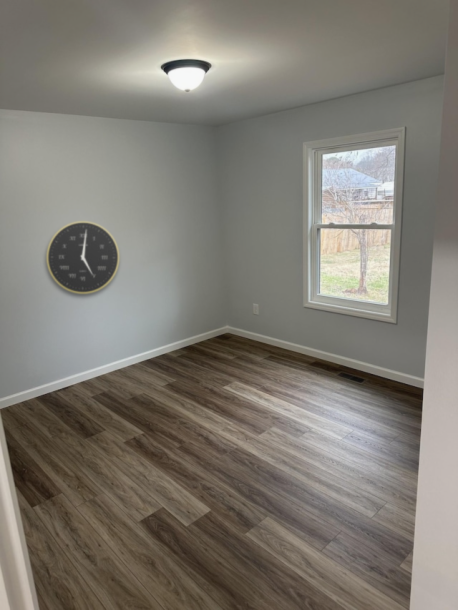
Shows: h=5 m=1
